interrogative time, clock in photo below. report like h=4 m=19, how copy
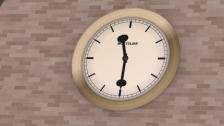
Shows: h=11 m=30
